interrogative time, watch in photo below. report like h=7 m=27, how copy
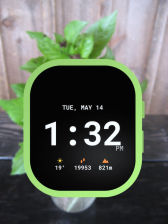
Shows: h=1 m=32
